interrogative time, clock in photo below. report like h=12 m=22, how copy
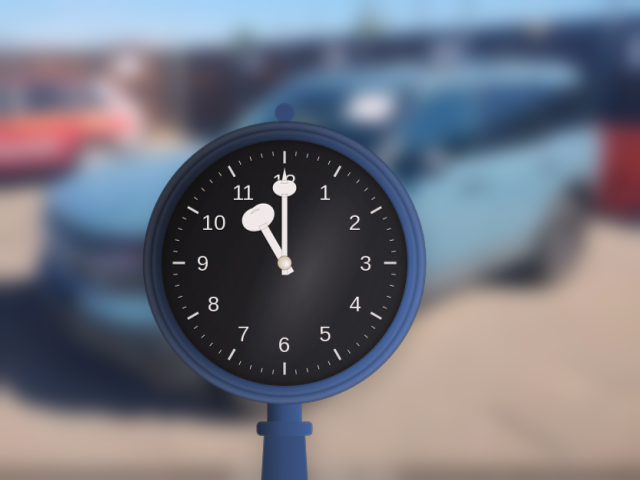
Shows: h=11 m=0
